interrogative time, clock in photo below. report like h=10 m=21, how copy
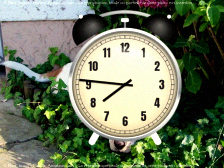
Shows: h=7 m=46
